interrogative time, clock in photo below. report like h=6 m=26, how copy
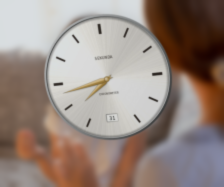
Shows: h=7 m=43
